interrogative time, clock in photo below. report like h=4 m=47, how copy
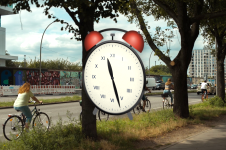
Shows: h=11 m=27
